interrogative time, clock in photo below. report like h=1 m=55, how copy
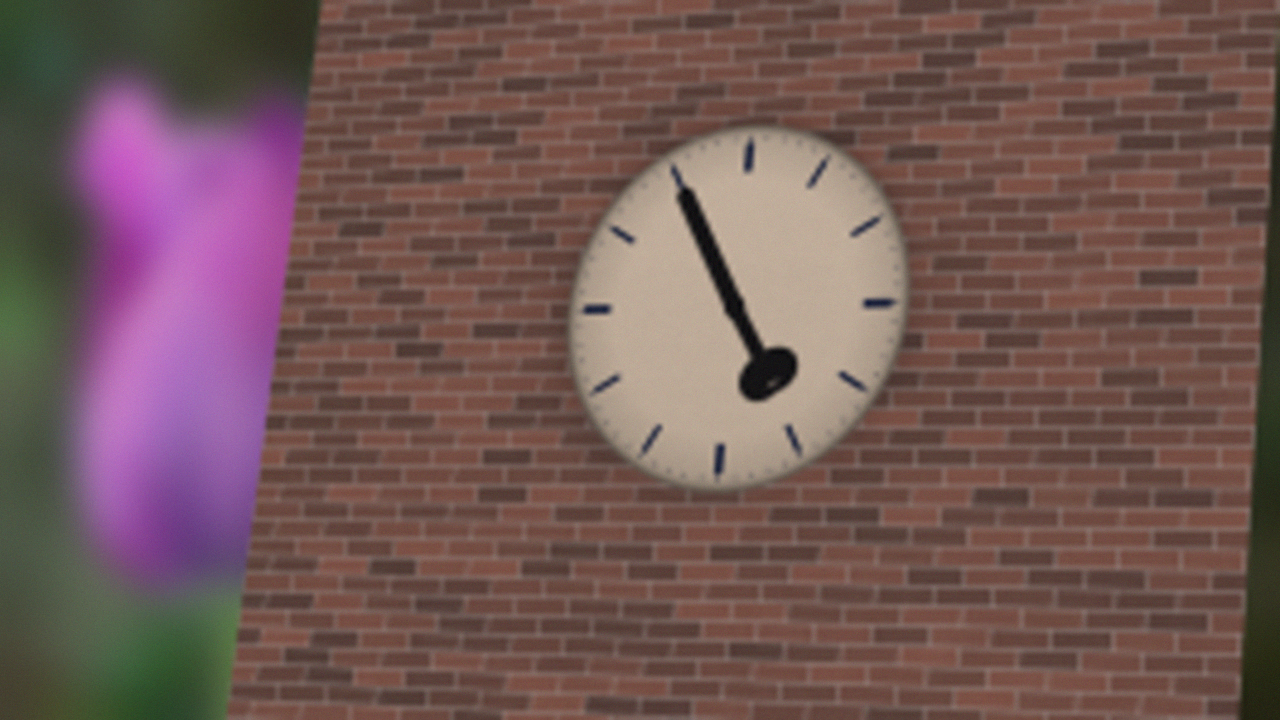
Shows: h=4 m=55
